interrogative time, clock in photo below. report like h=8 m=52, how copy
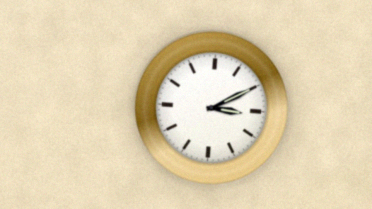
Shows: h=3 m=10
